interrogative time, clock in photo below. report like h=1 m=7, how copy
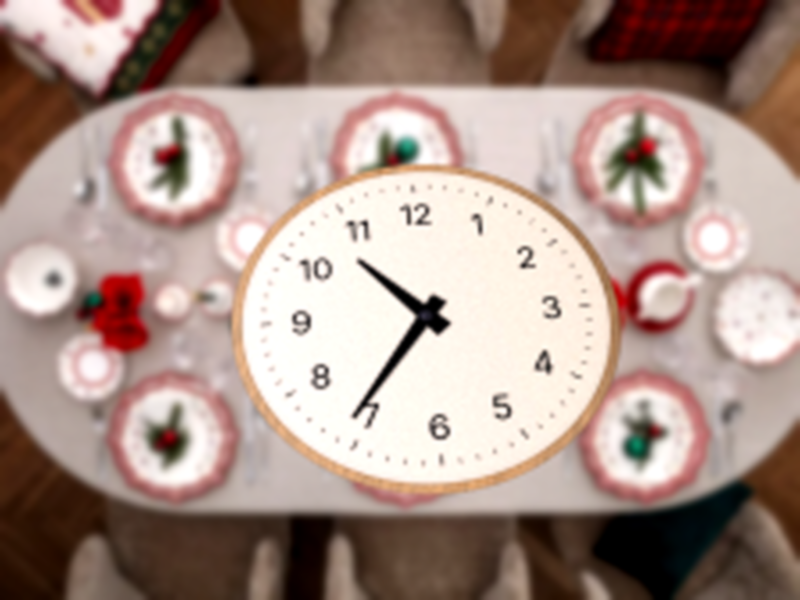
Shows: h=10 m=36
